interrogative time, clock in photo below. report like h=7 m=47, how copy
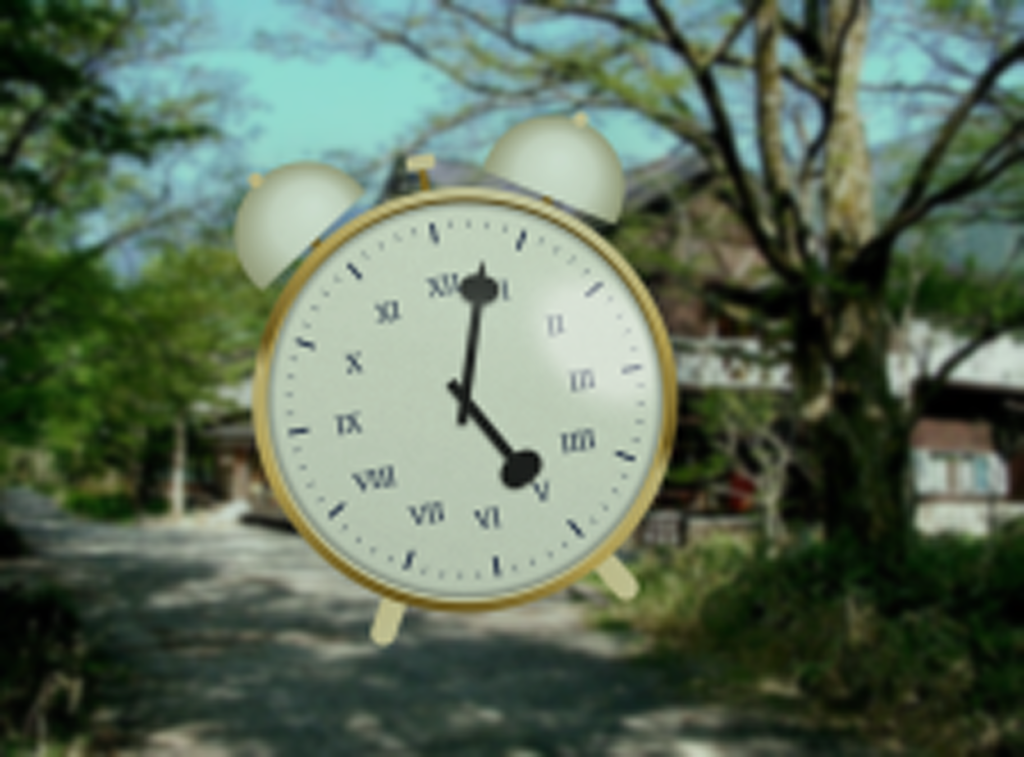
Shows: h=5 m=3
